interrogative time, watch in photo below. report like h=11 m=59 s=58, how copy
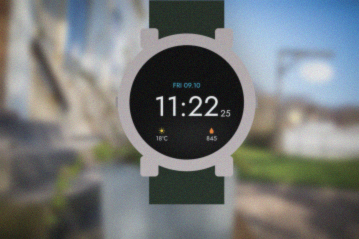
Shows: h=11 m=22 s=25
